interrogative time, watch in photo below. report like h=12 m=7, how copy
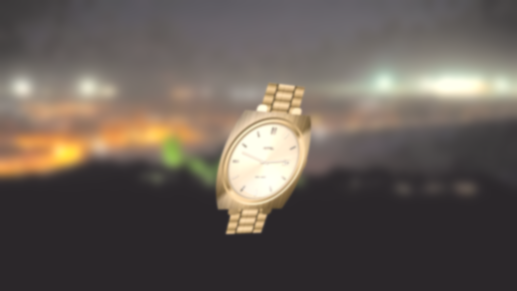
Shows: h=2 m=48
